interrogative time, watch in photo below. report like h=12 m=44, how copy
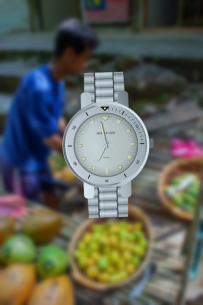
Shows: h=6 m=58
